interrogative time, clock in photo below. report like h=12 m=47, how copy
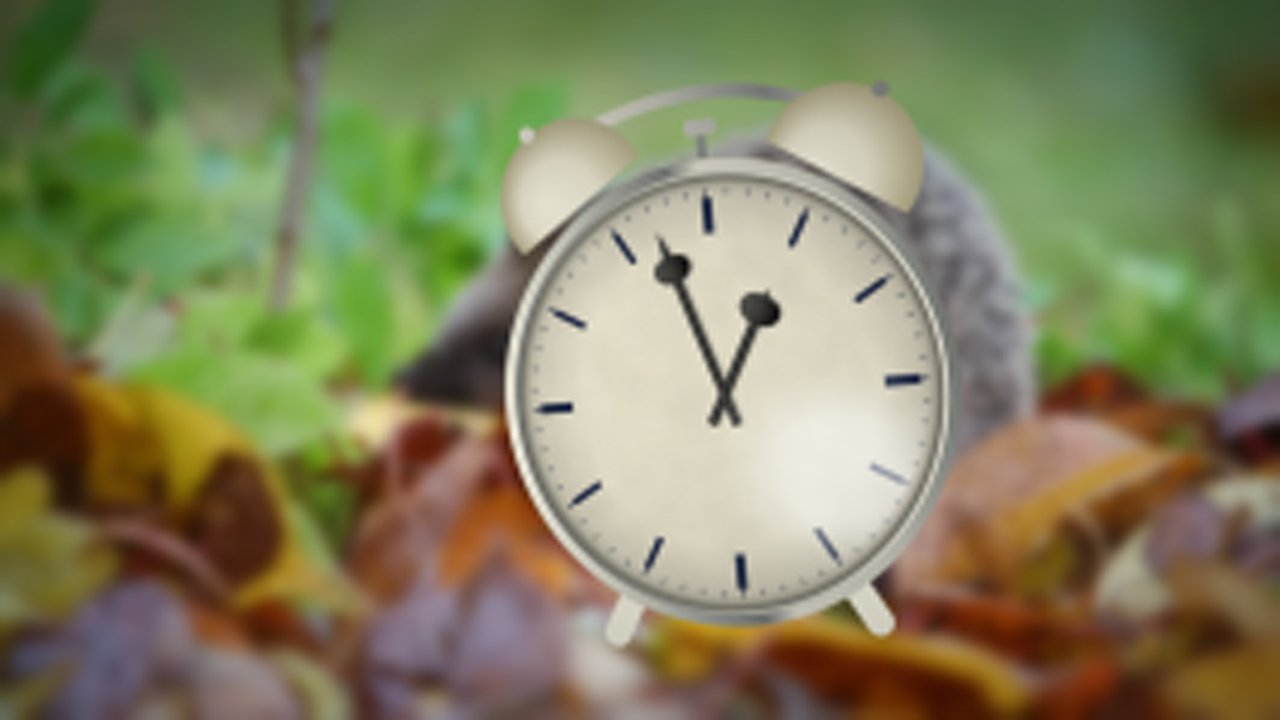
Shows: h=12 m=57
